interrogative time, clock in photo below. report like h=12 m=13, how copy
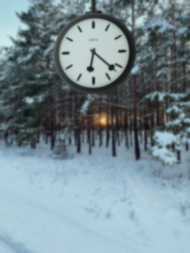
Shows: h=6 m=22
